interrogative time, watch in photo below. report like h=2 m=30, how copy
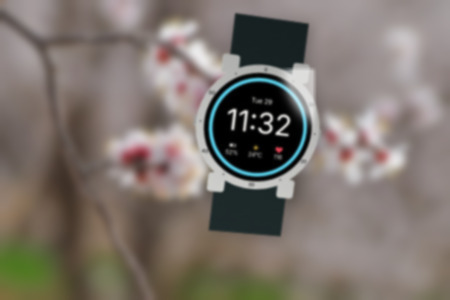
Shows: h=11 m=32
